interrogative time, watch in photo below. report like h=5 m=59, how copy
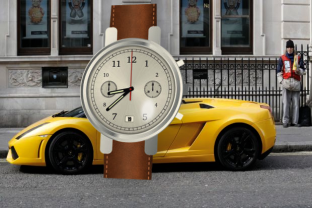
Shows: h=8 m=38
